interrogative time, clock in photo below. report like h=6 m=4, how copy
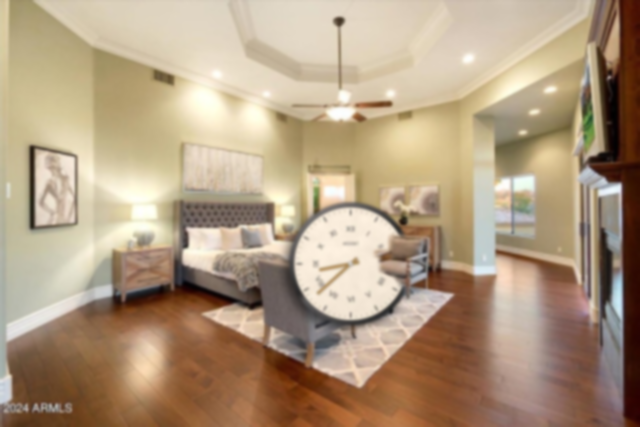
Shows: h=8 m=38
